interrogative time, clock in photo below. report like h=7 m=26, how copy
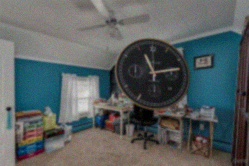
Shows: h=11 m=13
